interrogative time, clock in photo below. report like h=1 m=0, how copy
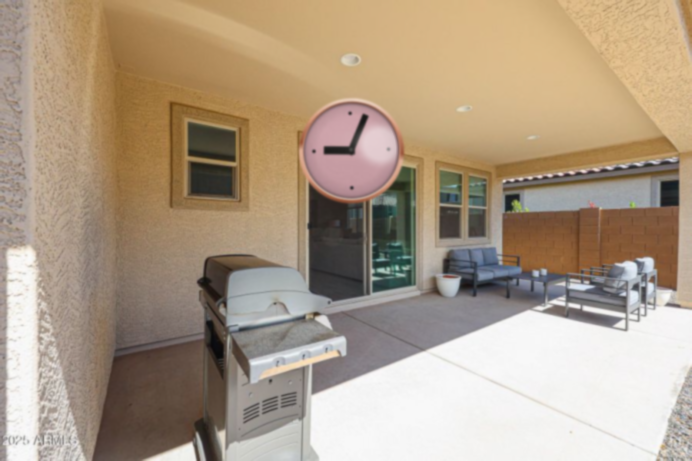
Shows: h=9 m=4
